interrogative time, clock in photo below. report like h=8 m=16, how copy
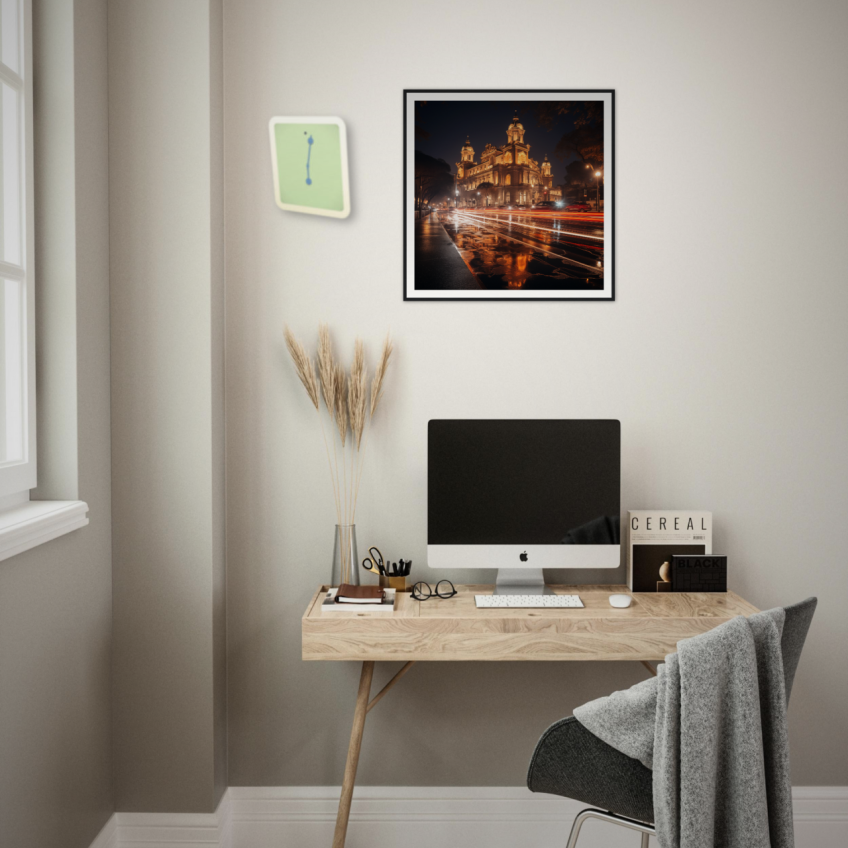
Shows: h=6 m=2
